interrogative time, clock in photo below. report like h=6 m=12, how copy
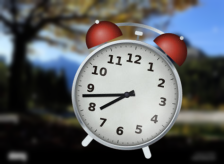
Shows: h=7 m=43
